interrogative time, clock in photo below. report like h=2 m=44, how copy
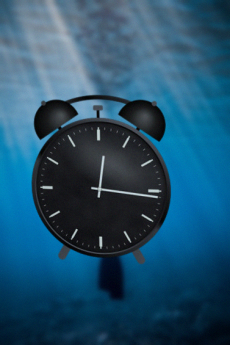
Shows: h=12 m=16
